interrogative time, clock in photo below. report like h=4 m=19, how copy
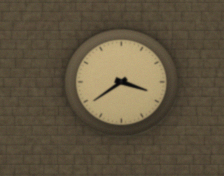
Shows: h=3 m=39
